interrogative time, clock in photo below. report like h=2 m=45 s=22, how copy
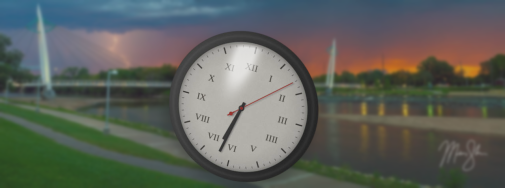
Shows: h=6 m=32 s=8
